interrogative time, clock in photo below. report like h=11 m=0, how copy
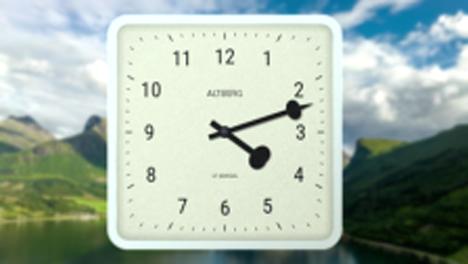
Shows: h=4 m=12
